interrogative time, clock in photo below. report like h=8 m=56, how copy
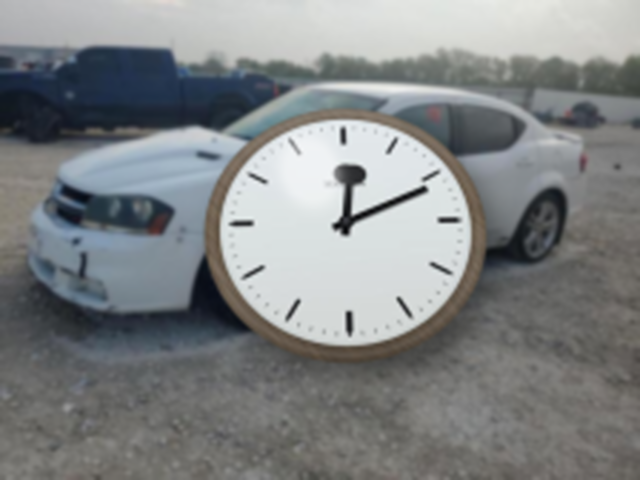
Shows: h=12 m=11
